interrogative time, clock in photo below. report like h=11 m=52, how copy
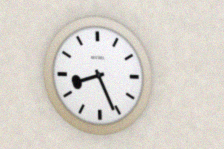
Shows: h=8 m=26
